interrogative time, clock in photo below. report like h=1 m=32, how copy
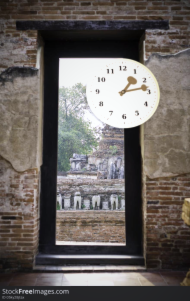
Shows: h=1 m=13
